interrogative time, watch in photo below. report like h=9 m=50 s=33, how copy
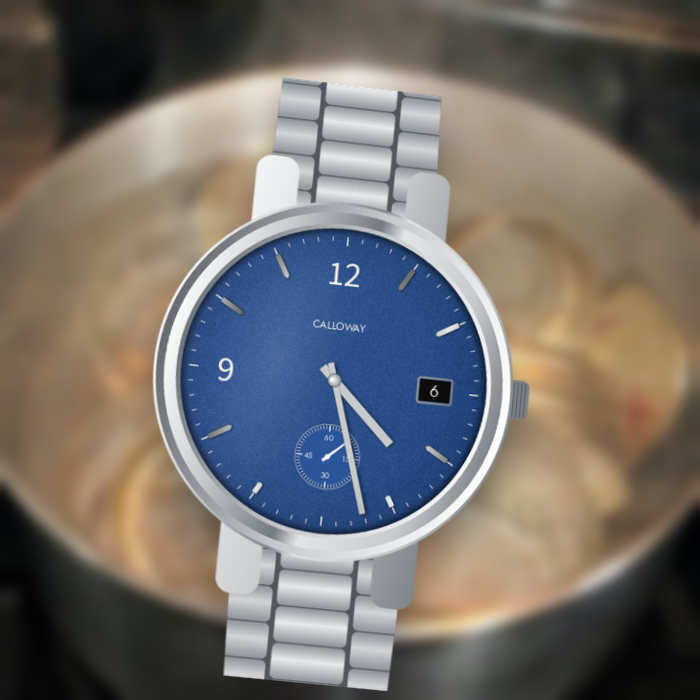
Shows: h=4 m=27 s=8
